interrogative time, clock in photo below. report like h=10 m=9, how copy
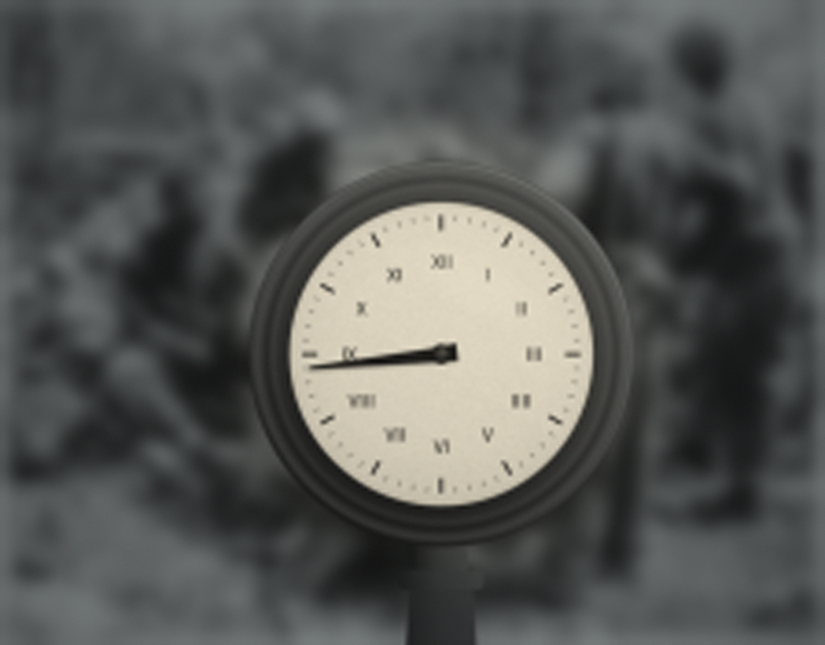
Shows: h=8 m=44
